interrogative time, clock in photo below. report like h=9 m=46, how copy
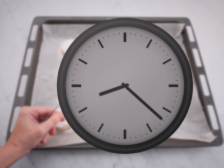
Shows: h=8 m=22
